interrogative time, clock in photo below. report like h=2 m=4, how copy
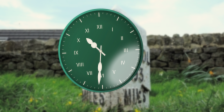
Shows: h=10 m=31
